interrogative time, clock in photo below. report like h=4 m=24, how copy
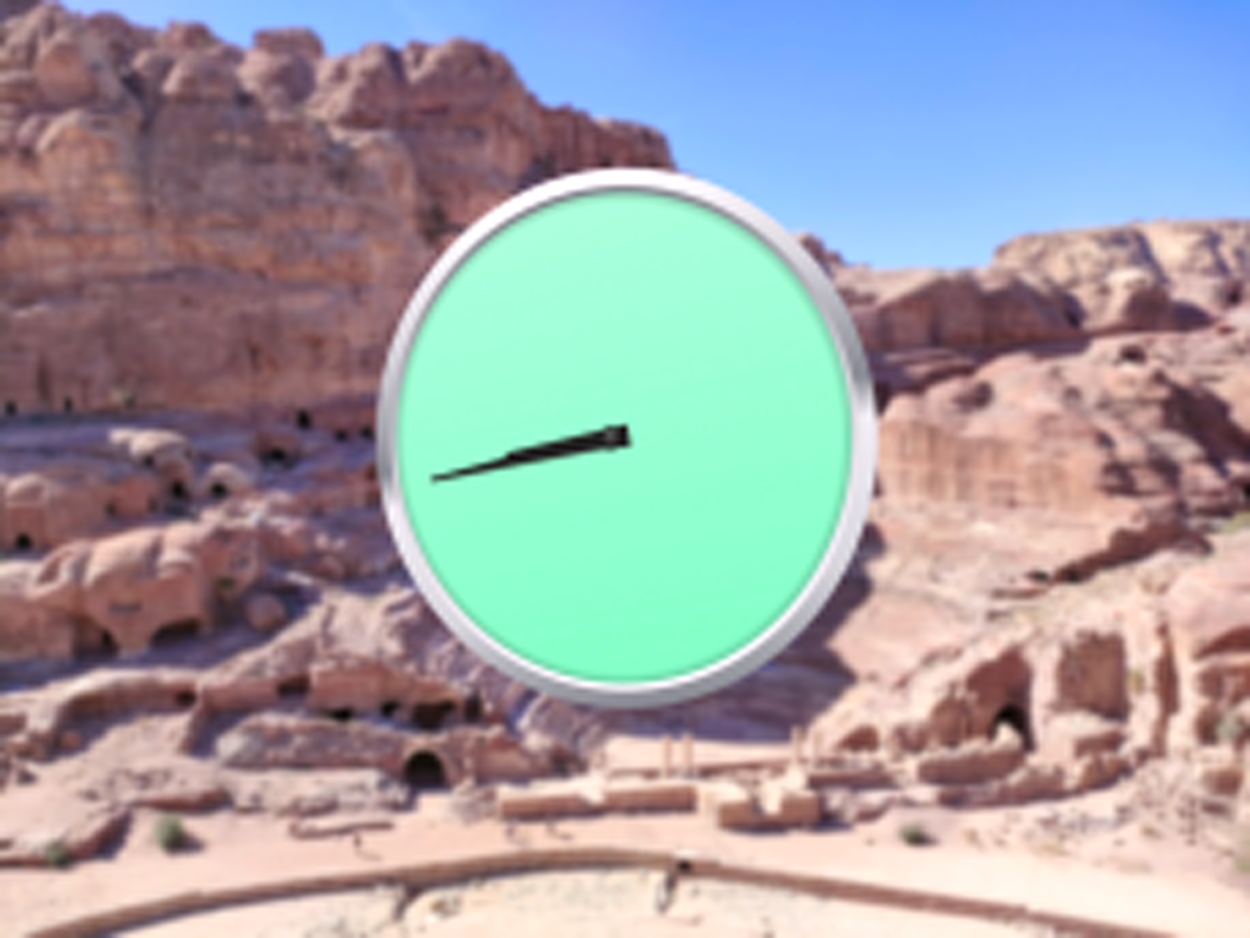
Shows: h=8 m=43
